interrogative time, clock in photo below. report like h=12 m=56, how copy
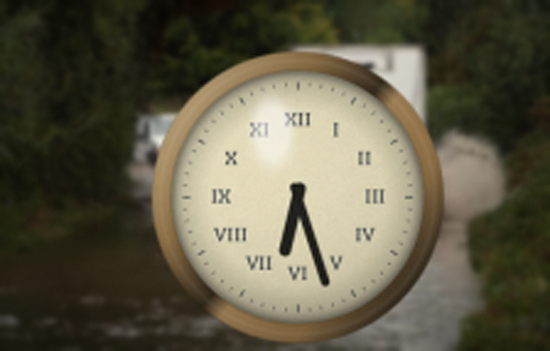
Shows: h=6 m=27
